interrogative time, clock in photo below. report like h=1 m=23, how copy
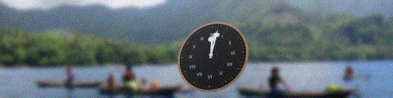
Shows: h=12 m=2
